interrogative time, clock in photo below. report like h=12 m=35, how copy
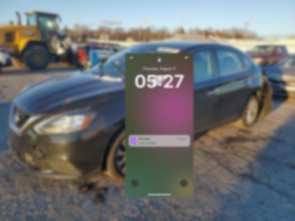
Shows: h=5 m=27
